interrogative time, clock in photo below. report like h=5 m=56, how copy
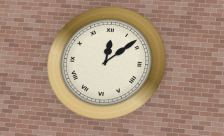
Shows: h=12 m=8
